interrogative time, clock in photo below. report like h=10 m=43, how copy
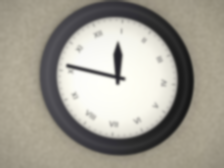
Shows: h=12 m=51
